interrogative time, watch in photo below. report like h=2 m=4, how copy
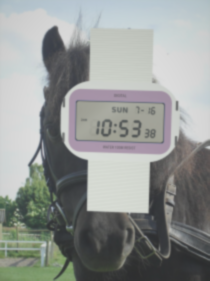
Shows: h=10 m=53
